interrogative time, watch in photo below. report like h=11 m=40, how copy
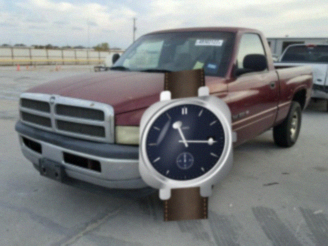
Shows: h=11 m=16
